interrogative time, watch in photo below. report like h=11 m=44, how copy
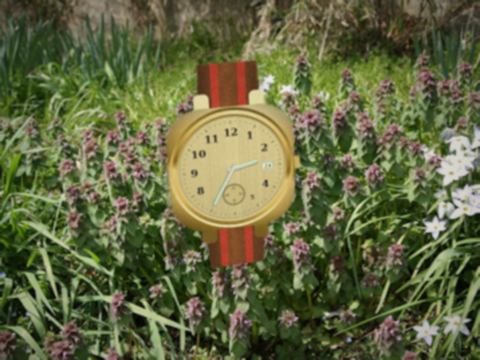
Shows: h=2 m=35
